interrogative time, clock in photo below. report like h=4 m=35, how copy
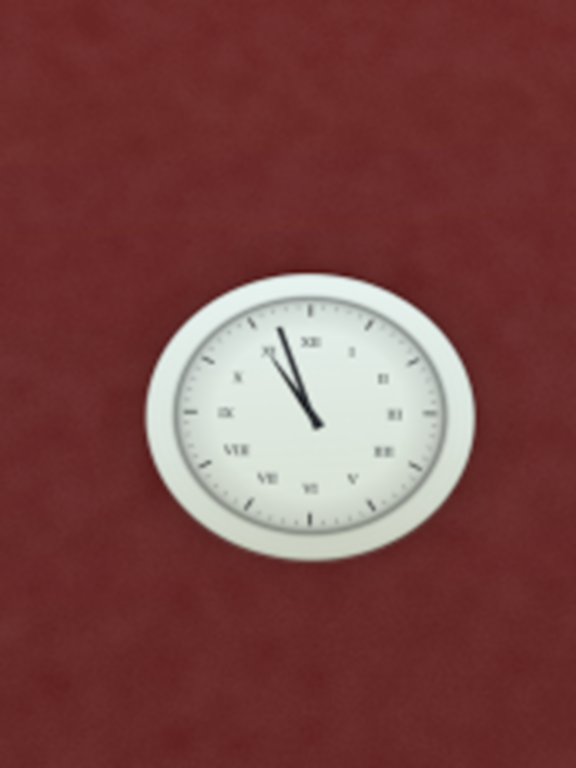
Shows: h=10 m=57
